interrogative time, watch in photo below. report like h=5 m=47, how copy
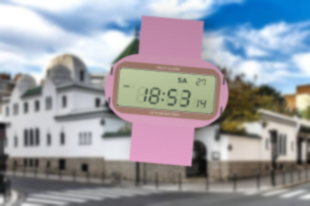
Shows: h=18 m=53
